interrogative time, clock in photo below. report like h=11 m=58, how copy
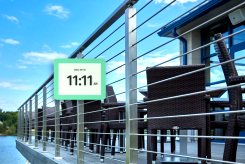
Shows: h=11 m=11
